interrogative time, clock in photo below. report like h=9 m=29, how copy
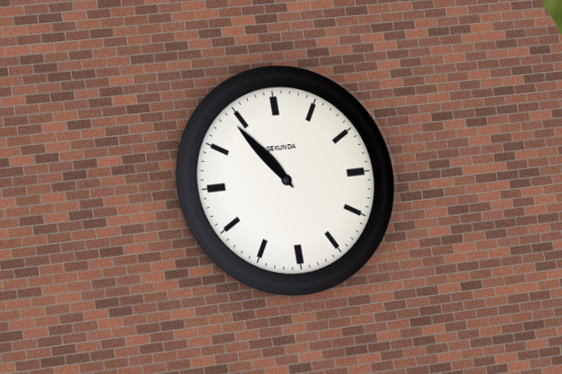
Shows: h=10 m=54
